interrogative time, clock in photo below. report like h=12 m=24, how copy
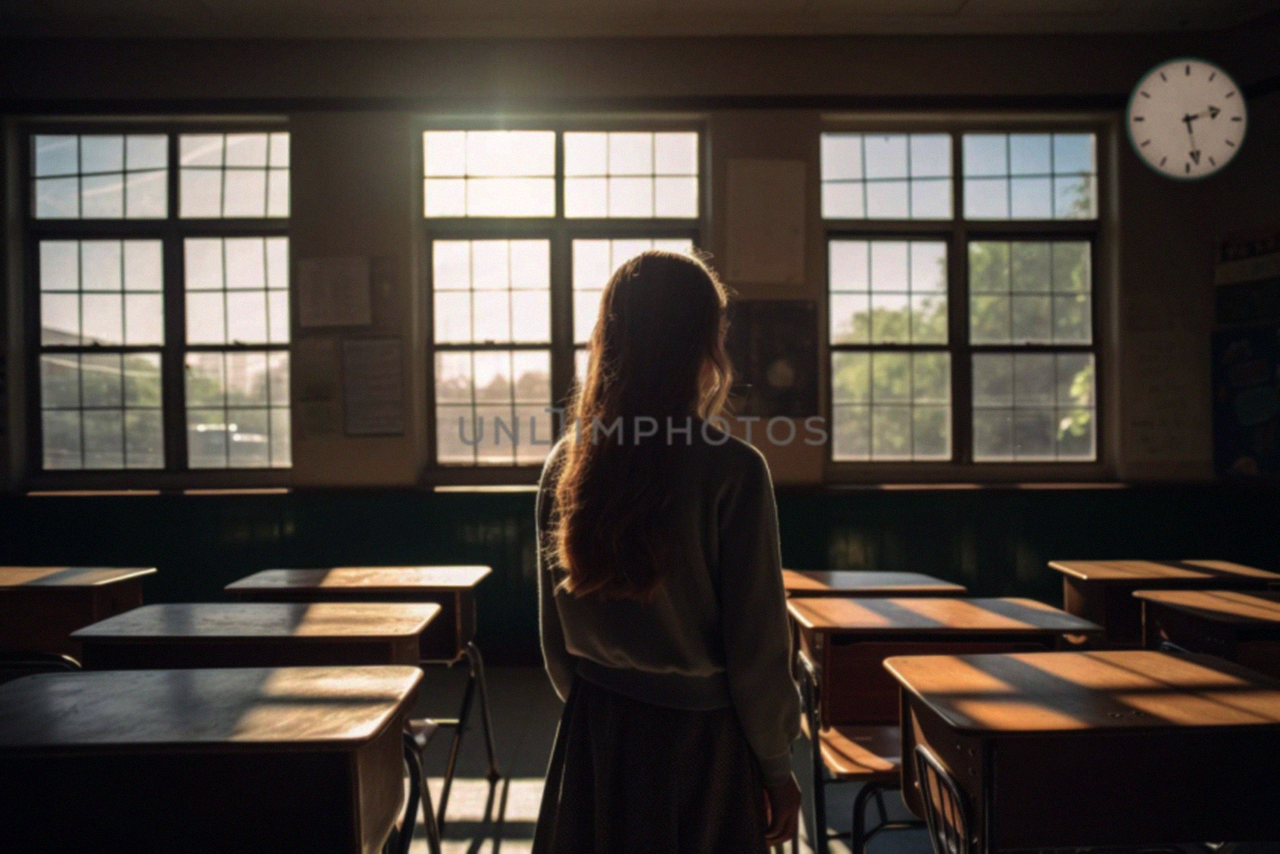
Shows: h=2 m=28
